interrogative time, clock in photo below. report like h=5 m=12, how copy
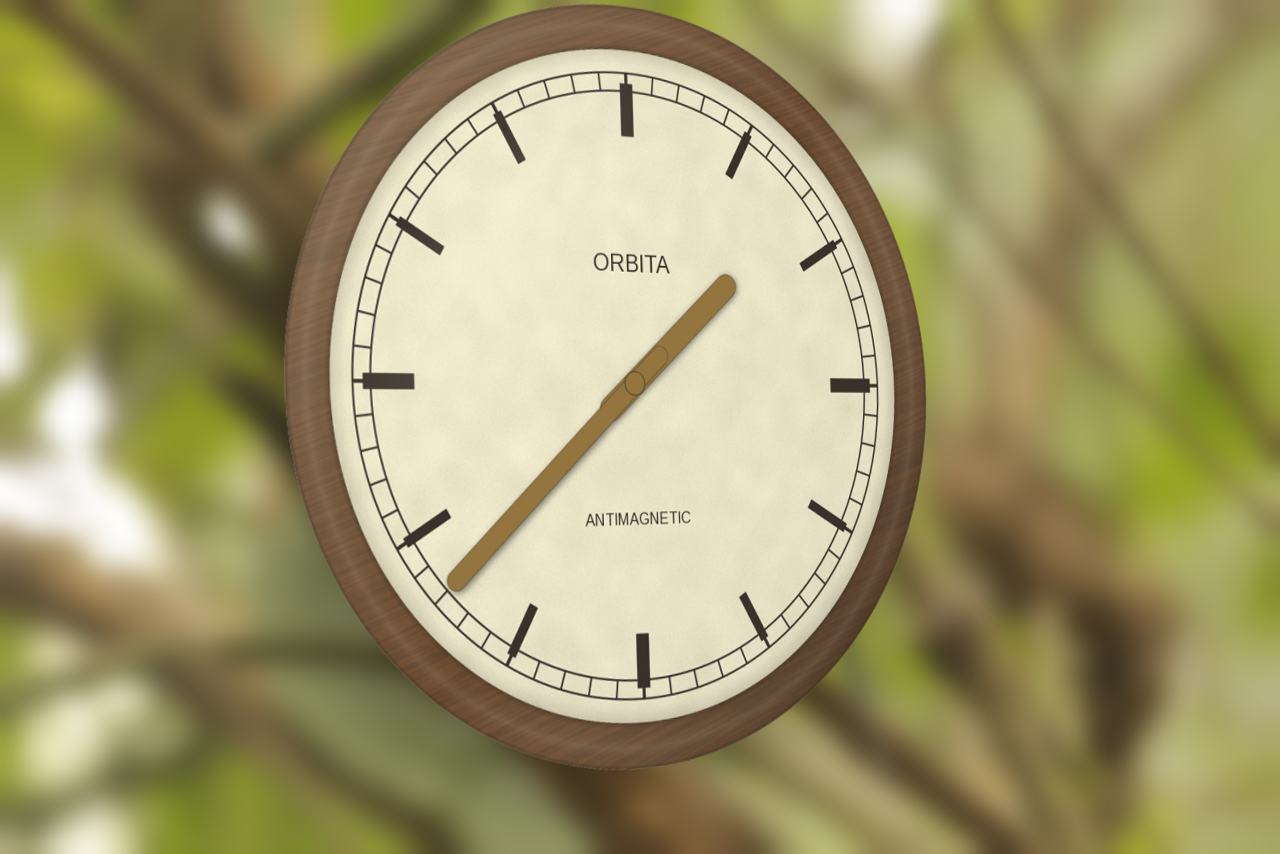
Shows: h=1 m=38
